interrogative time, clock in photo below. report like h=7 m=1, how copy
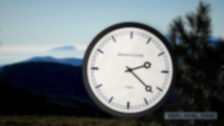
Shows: h=2 m=22
